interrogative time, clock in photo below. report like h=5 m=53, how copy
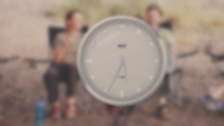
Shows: h=5 m=34
